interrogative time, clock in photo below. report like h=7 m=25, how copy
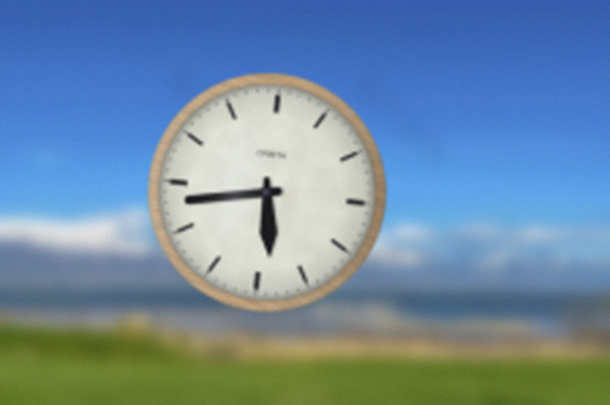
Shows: h=5 m=43
